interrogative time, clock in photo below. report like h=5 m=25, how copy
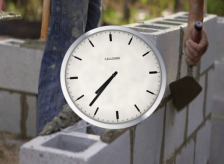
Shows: h=7 m=37
